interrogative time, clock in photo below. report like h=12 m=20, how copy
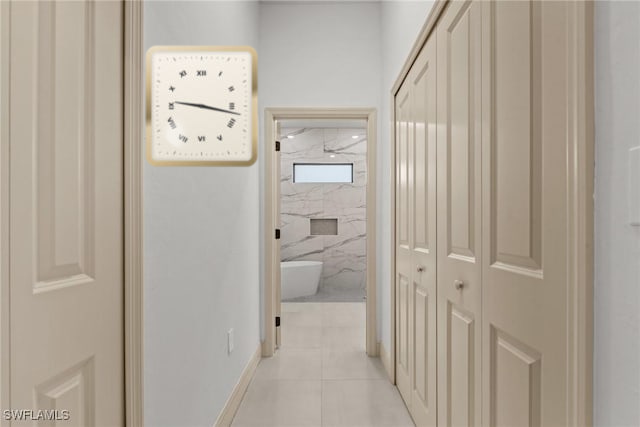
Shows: h=9 m=17
